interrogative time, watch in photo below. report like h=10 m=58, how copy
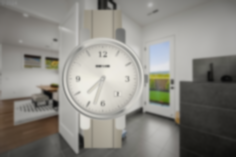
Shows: h=7 m=33
